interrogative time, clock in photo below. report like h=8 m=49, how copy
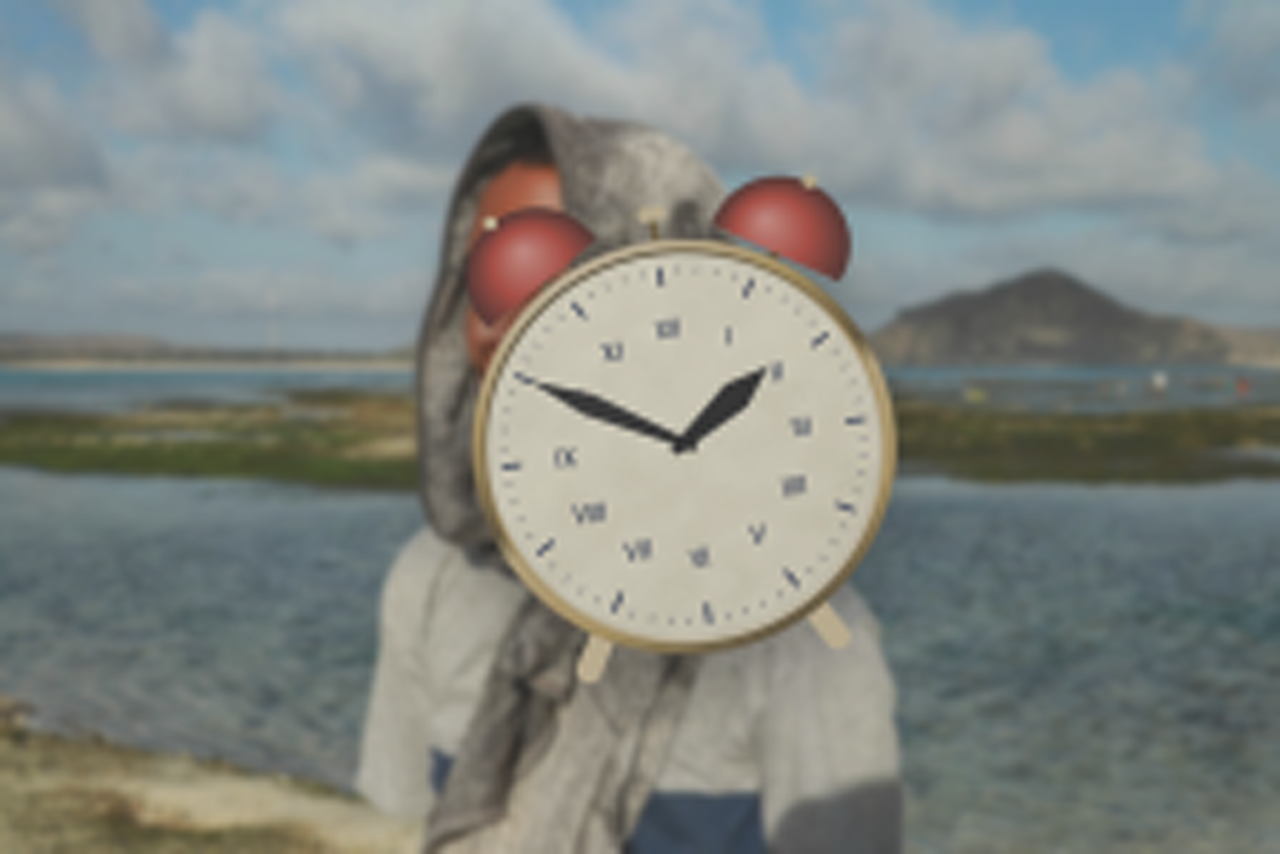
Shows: h=1 m=50
